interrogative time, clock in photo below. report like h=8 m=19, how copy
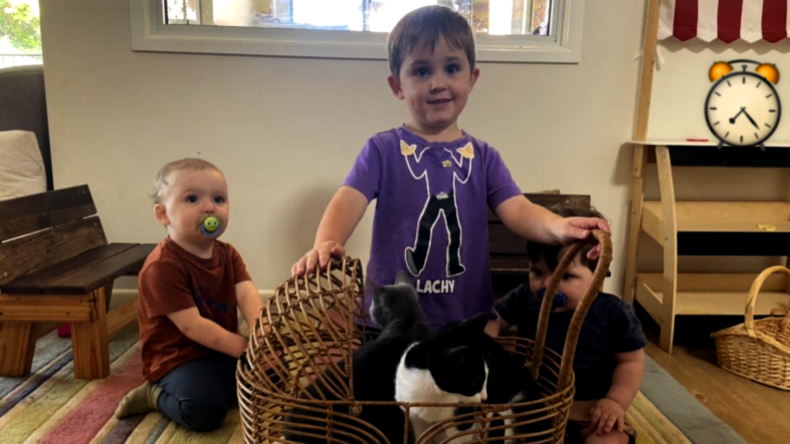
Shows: h=7 m=23
